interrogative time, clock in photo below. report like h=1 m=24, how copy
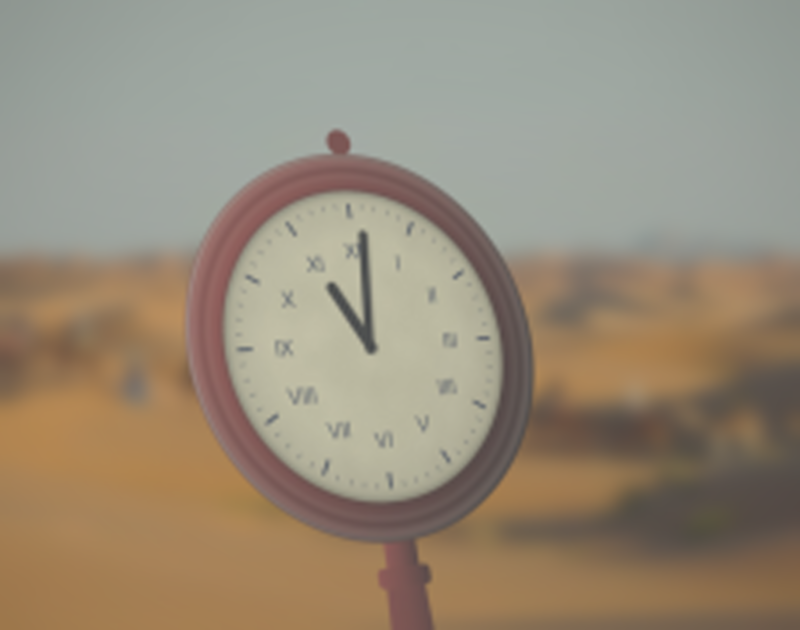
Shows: h=11 m=1
